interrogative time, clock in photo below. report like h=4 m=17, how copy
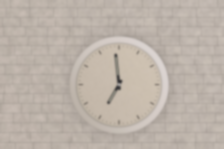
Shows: h=6 m=59
